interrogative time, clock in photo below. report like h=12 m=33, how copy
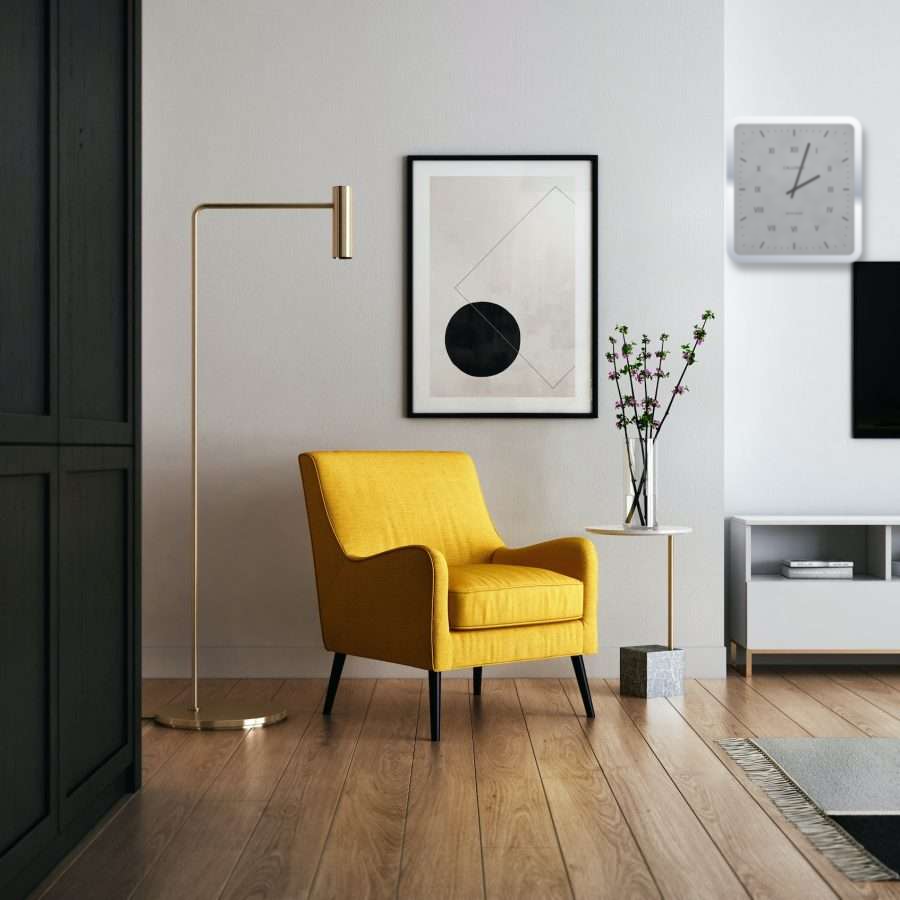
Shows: h=2 m=3
